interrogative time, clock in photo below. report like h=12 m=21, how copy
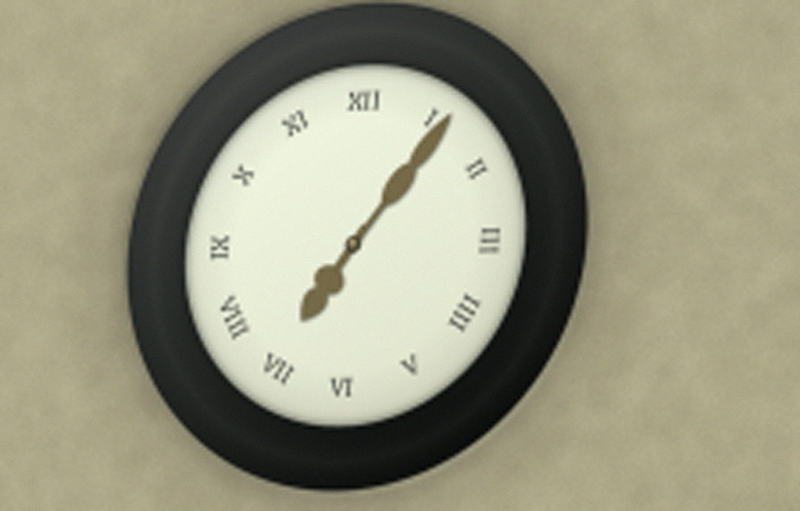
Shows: h=7 m=6
